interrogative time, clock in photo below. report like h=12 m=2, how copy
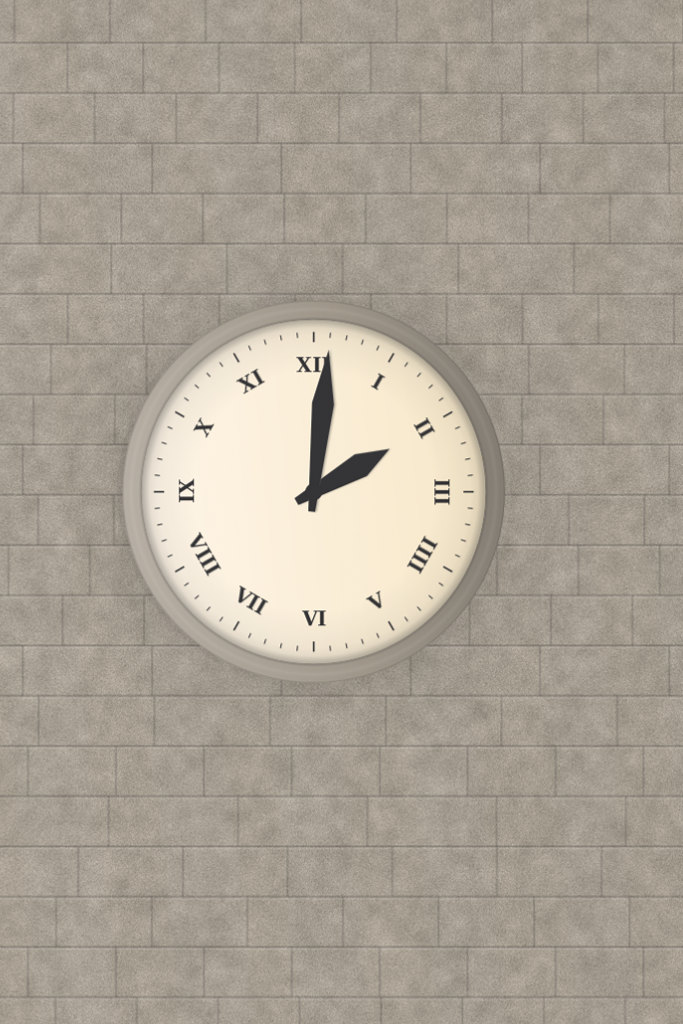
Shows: h=2 m=1
